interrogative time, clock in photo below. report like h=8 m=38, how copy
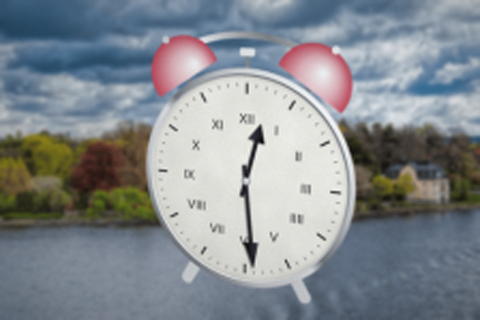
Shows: h=12 m=29
